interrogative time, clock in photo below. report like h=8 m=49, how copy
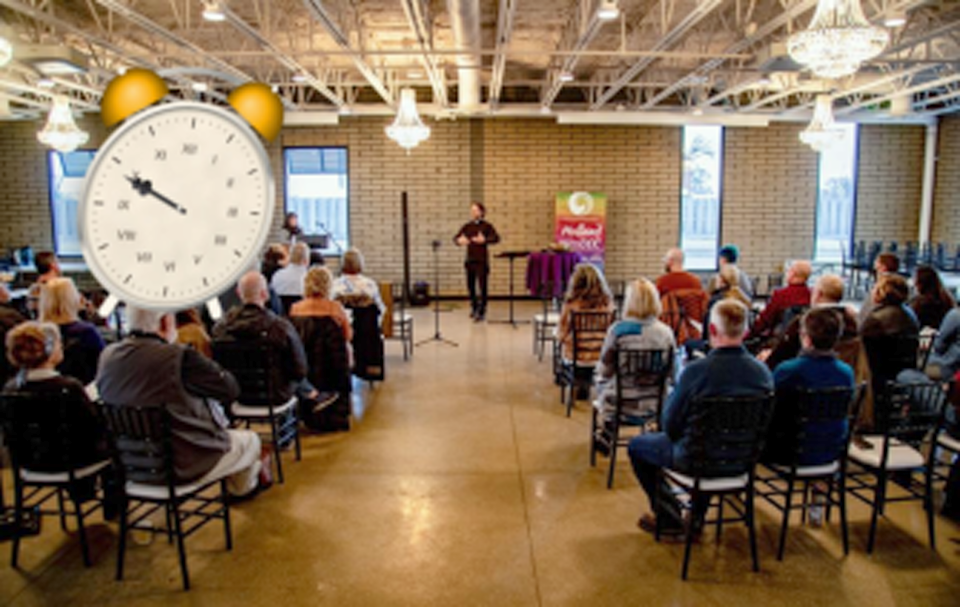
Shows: h=9 m=49
